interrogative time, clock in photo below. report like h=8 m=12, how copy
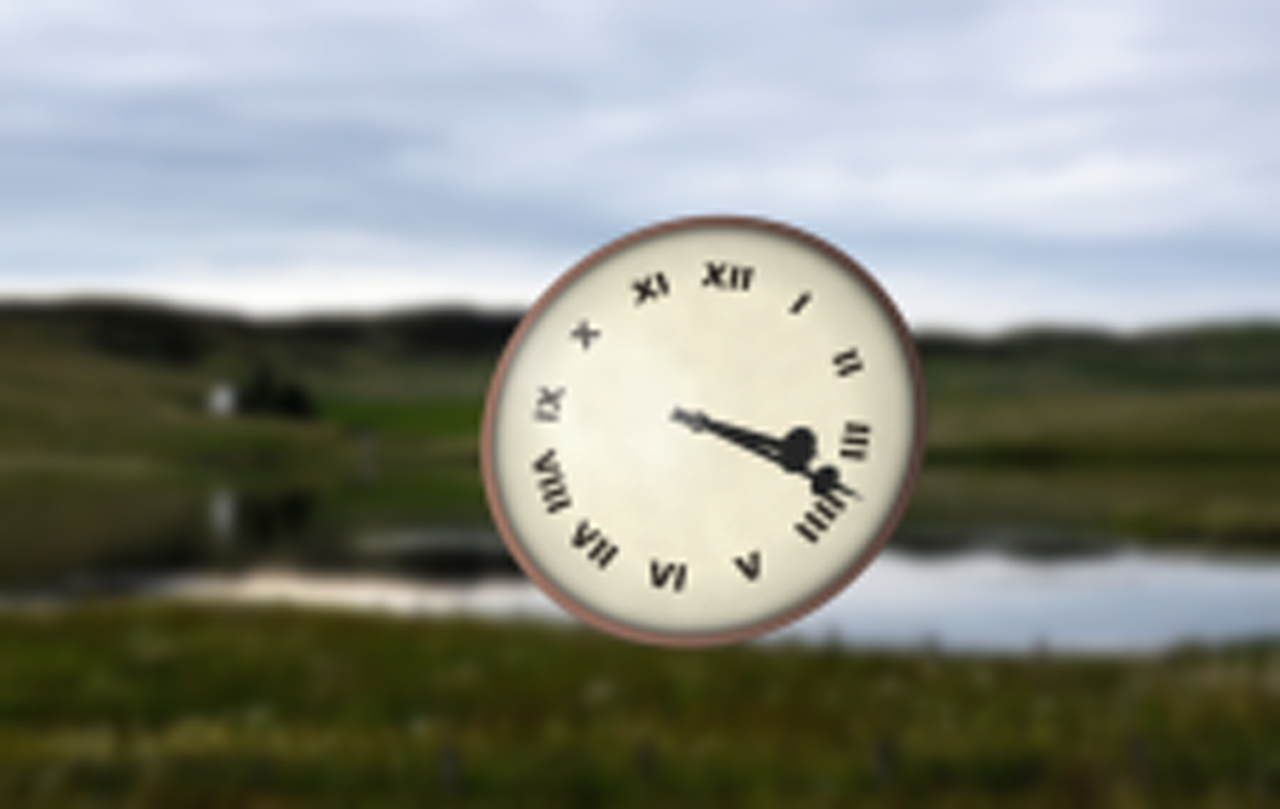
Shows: h=3 m=18
